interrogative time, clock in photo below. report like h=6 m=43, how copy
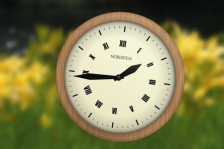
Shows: h=1 m=44
